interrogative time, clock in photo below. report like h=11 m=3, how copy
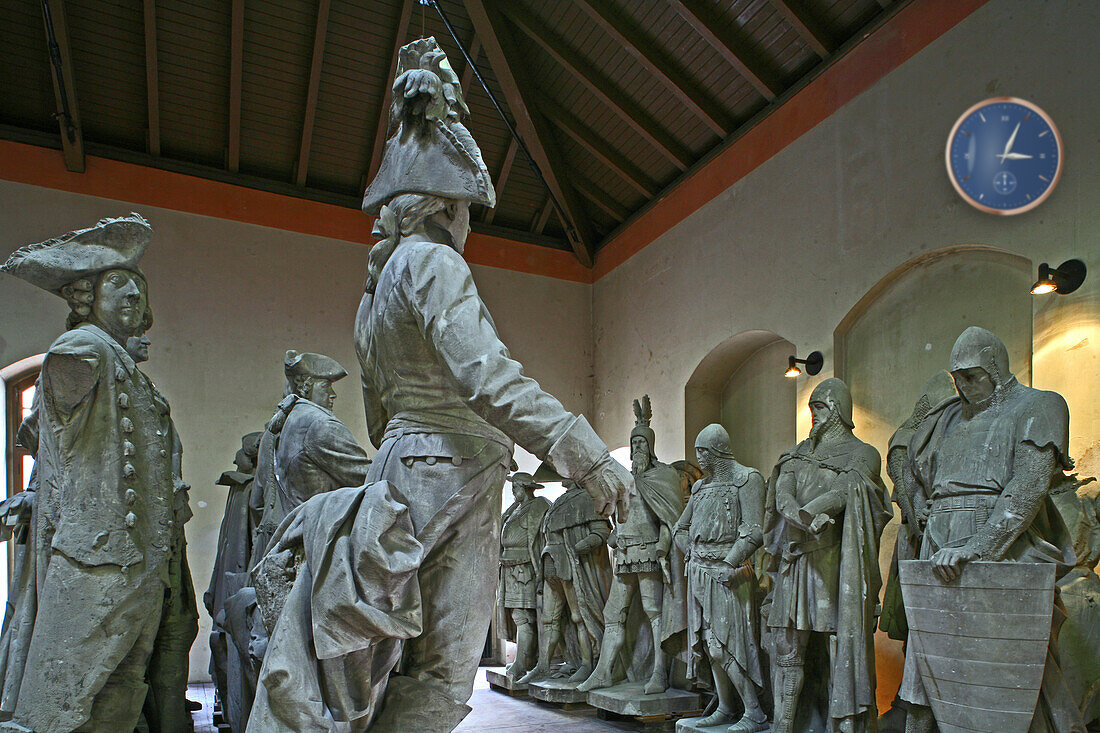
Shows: h=3 m=4
